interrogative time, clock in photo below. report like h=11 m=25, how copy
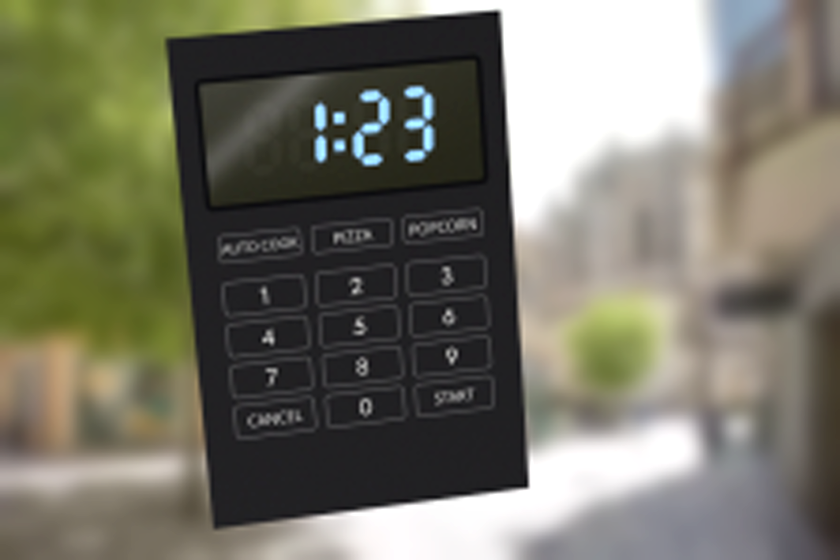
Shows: h=1 m=23
